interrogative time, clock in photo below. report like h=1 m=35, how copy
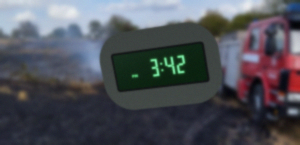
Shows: h=3 m=42
